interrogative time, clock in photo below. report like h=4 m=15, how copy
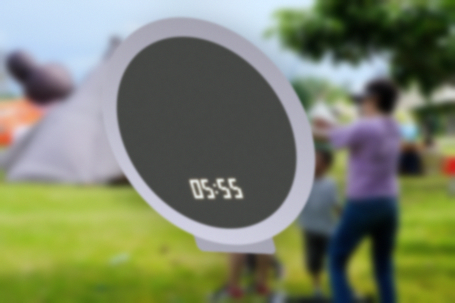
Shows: h=5 m=55
